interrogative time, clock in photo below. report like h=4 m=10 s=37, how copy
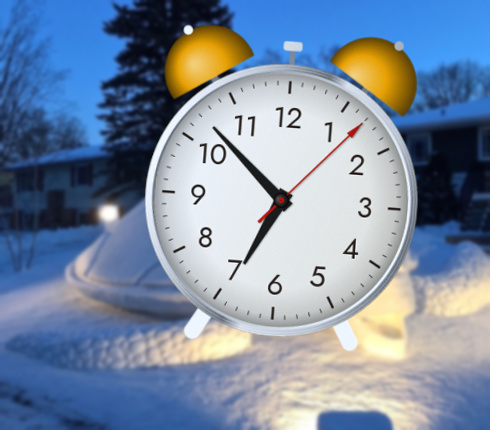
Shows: h=6 m=52 s=7
